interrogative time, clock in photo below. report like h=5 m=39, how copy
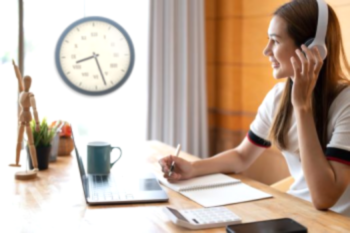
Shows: h=8 m=27
